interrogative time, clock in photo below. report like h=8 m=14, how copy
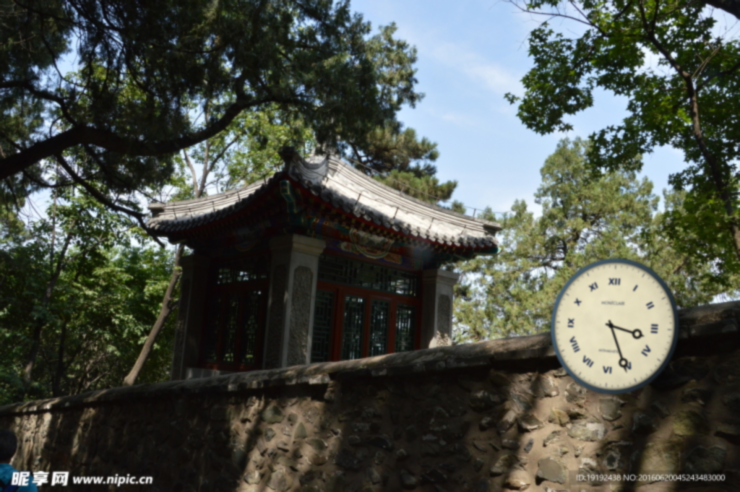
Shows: h=3 m=26
